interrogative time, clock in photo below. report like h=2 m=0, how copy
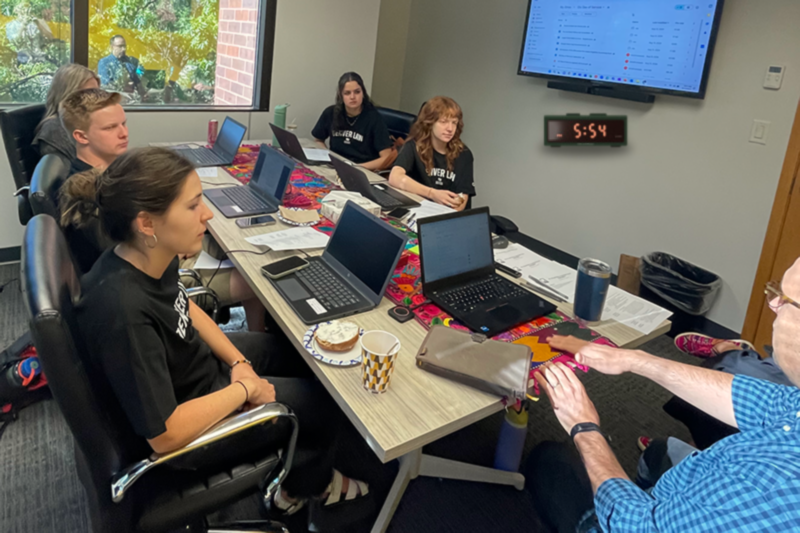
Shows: h=5 m=54
